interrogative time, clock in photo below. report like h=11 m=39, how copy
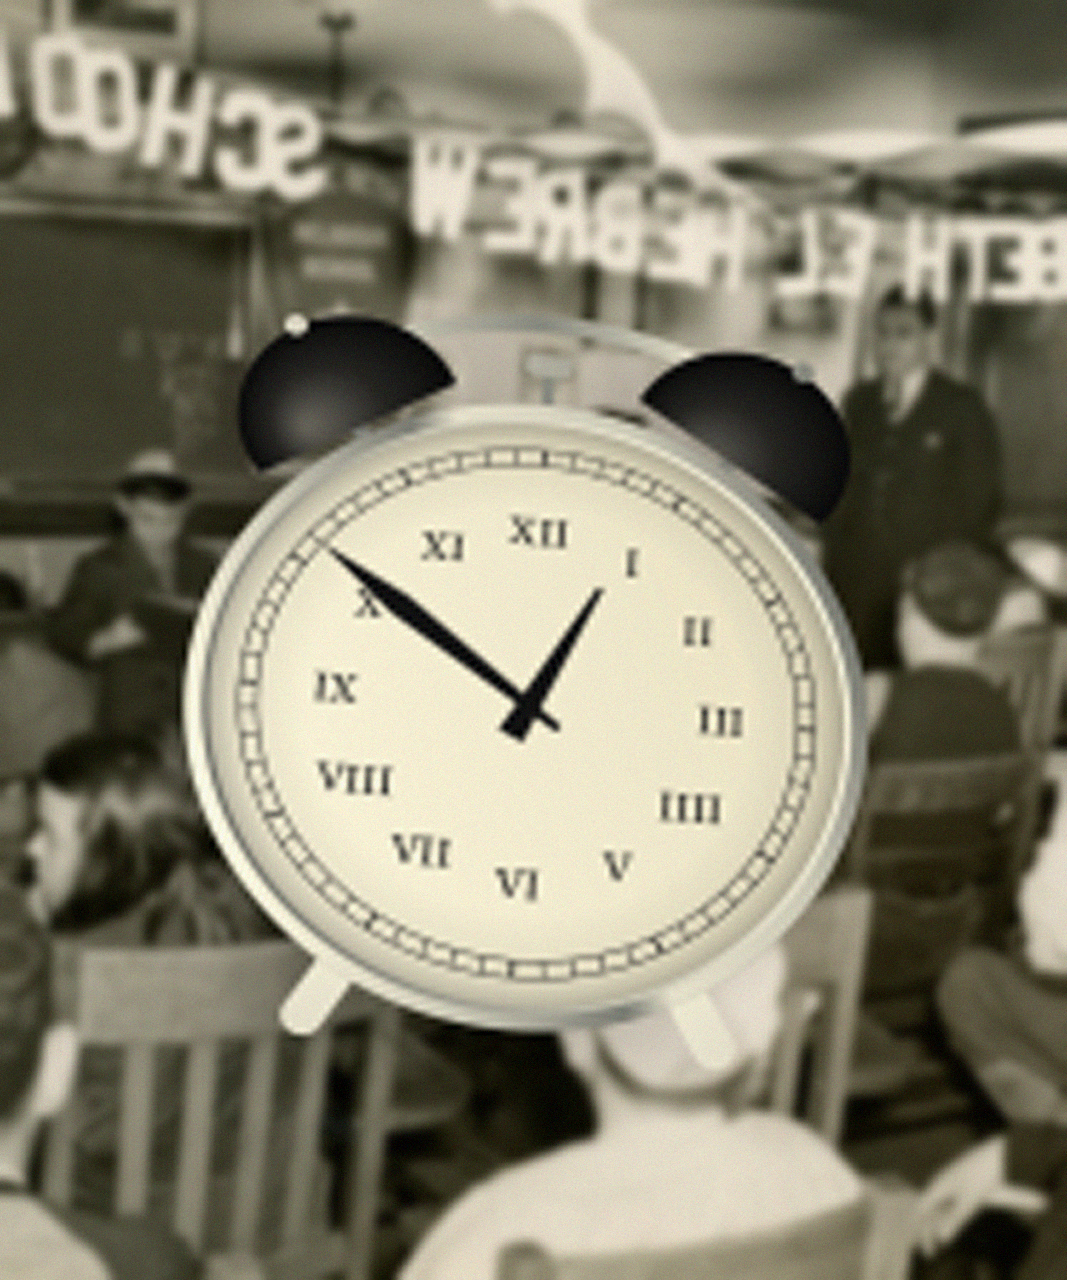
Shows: h=12 m=51
